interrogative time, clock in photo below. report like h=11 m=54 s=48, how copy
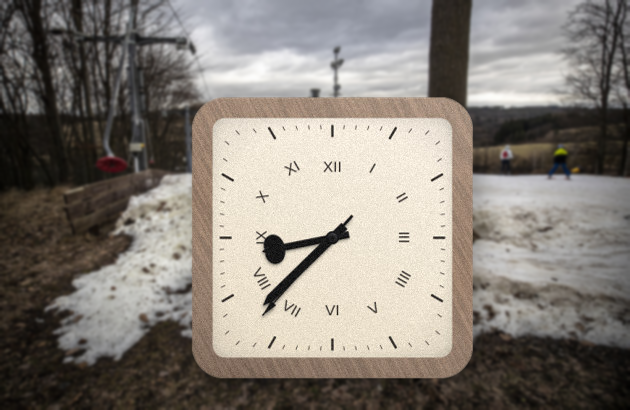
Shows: h=8 m=37 s=37
